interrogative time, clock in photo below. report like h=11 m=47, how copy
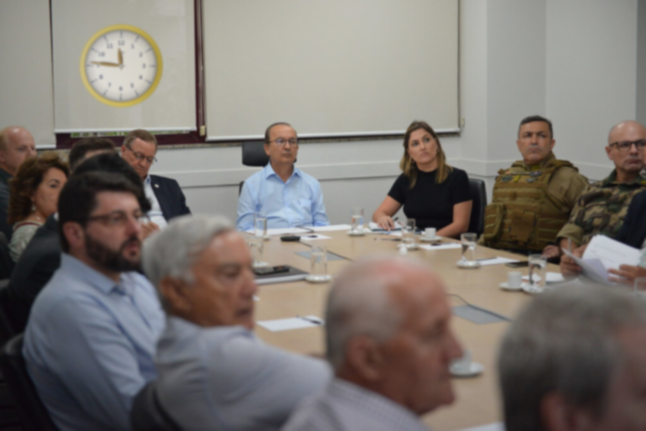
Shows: h=11 m=46
